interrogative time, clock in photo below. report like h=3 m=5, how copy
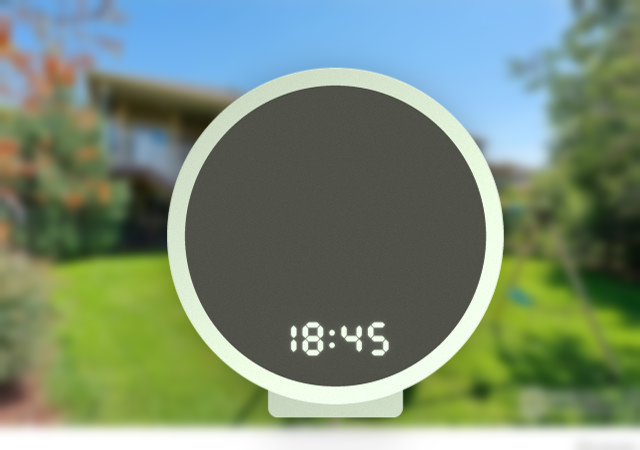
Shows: h=18 m=45
